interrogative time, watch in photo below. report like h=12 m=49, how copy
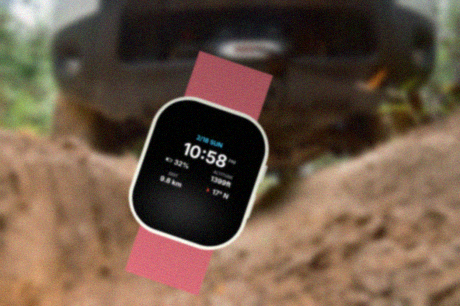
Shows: h=10 m=58
